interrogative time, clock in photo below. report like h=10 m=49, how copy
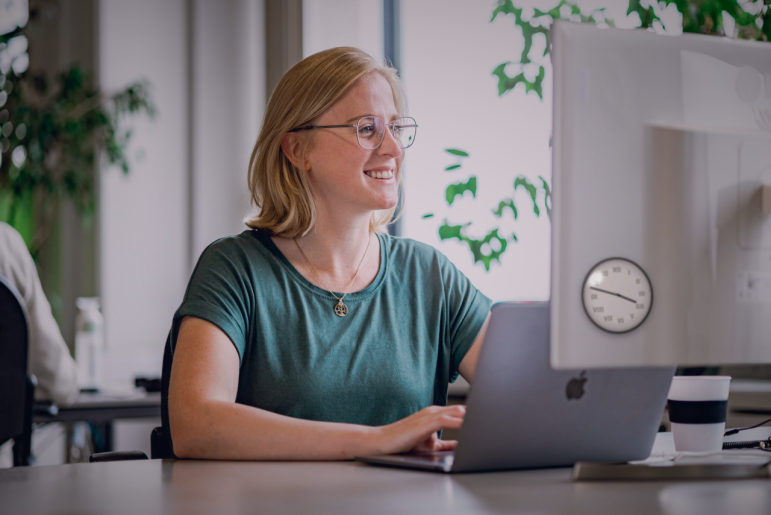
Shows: h=3 m=48
